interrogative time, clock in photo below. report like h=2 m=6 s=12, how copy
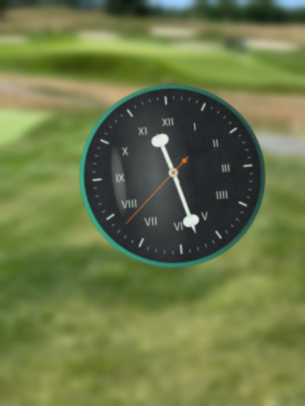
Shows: h=11 m=27 s=38
